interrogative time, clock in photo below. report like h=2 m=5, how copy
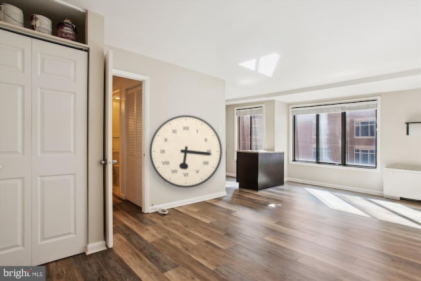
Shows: h=6 m=16
